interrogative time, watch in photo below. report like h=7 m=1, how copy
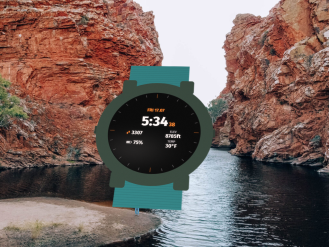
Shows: h=5 m=34
